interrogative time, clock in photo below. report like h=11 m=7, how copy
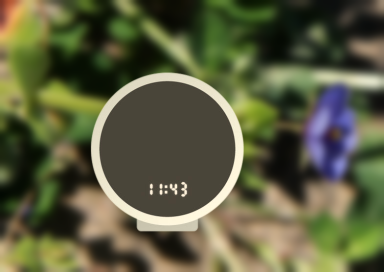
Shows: h=11 m=43
